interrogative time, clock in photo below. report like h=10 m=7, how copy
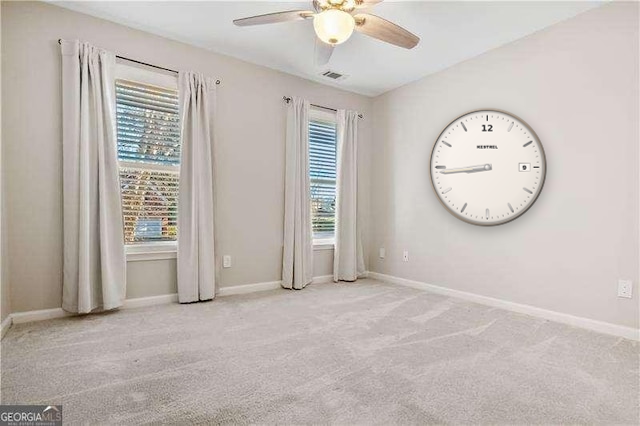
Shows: h=8 m=44
